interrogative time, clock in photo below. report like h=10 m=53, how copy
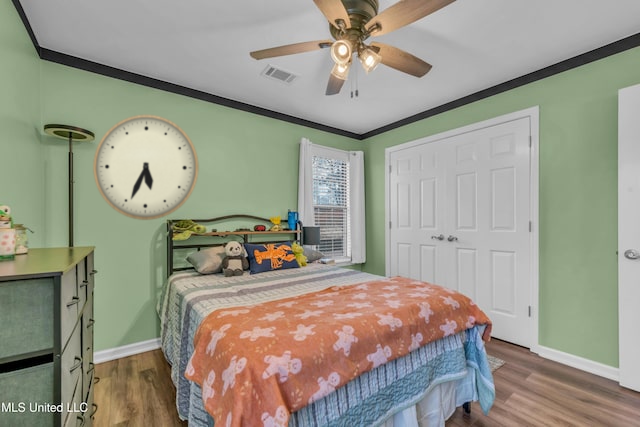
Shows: h=5 m=34
